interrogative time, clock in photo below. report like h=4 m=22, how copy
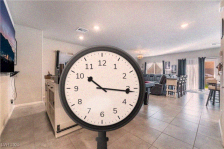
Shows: h=10 m=16
